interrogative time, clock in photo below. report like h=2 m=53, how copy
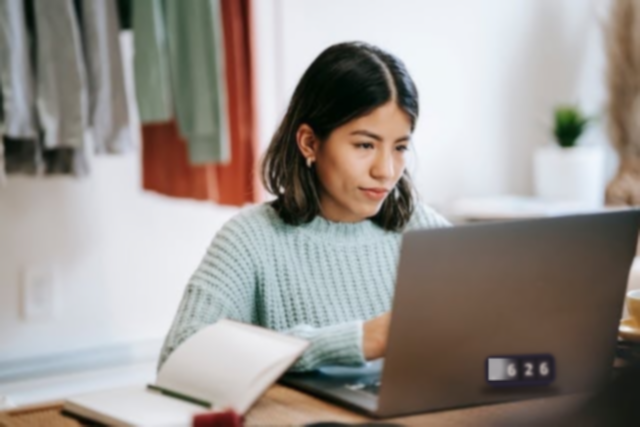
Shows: h=6 m=26
